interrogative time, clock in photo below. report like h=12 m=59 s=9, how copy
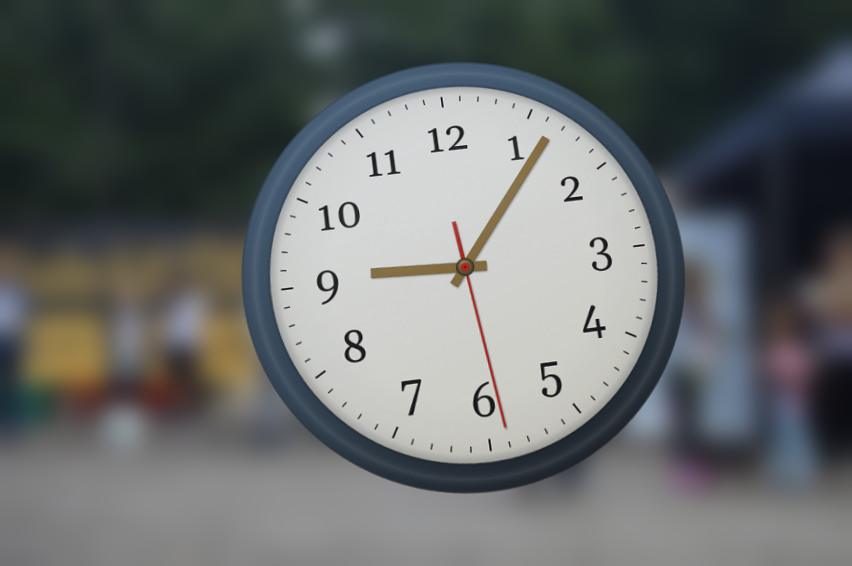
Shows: h=9 m=6 s=29
